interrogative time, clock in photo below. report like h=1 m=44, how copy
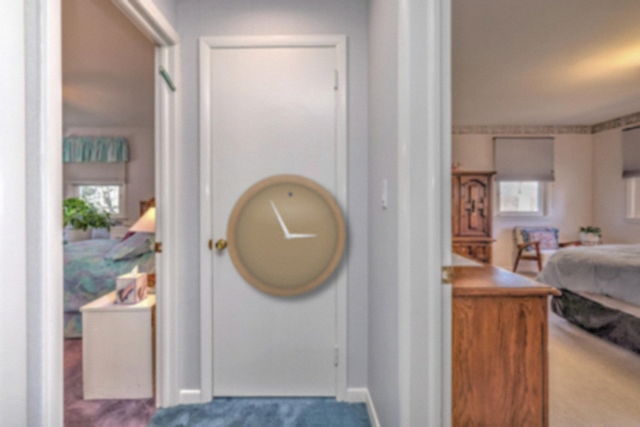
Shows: h=2 m=55
